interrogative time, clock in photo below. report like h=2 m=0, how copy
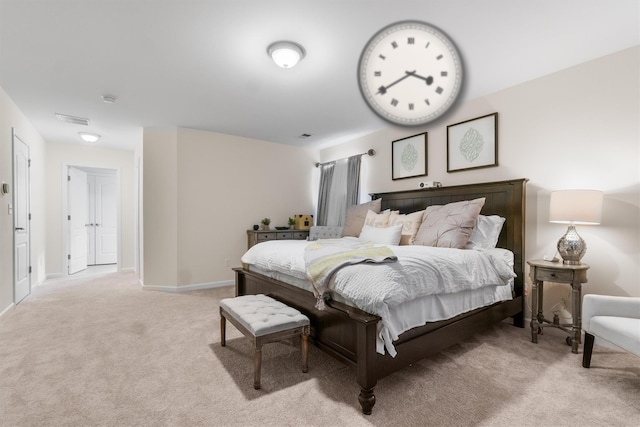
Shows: h=3 m=40
